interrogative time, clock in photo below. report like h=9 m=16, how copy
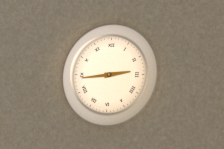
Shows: h=2 m=44
